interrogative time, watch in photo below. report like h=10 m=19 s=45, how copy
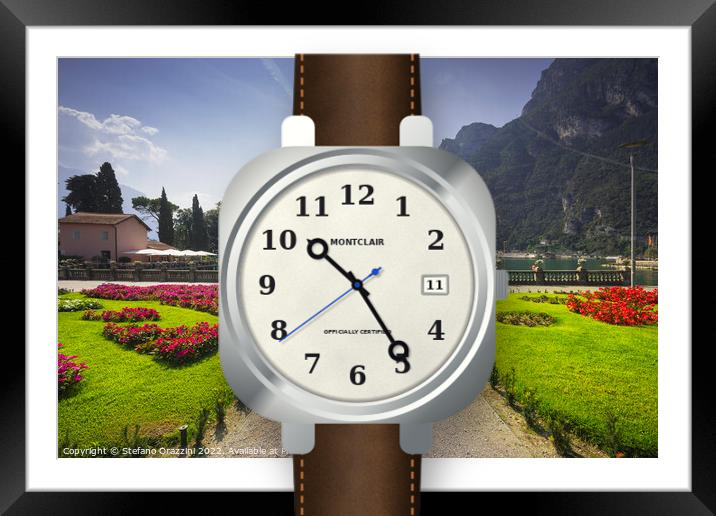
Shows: h=10 m=24 s=39
